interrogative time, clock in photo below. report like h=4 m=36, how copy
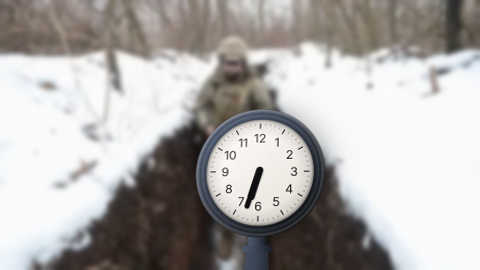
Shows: h=6 m=33
